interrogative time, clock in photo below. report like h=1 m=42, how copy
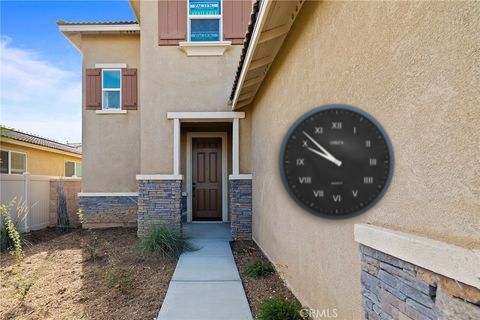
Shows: h=9 m=52
